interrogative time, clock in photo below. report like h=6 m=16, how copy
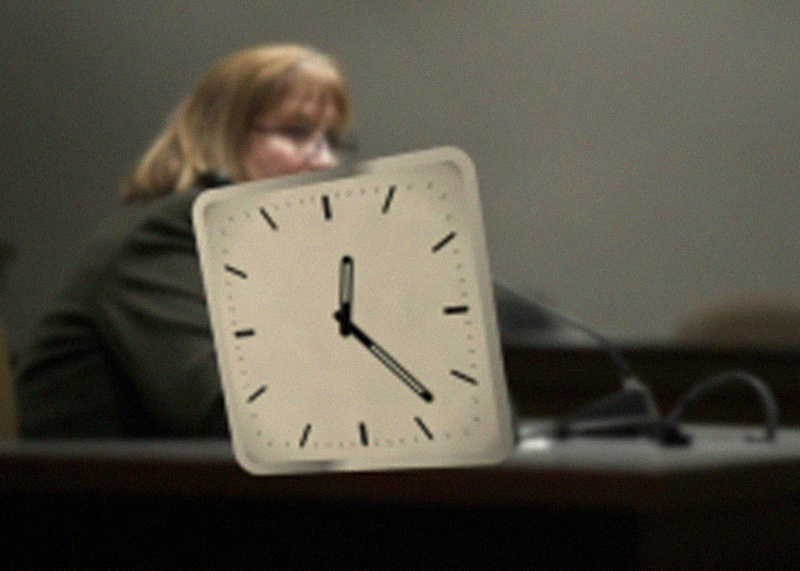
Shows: h=12 m=23
